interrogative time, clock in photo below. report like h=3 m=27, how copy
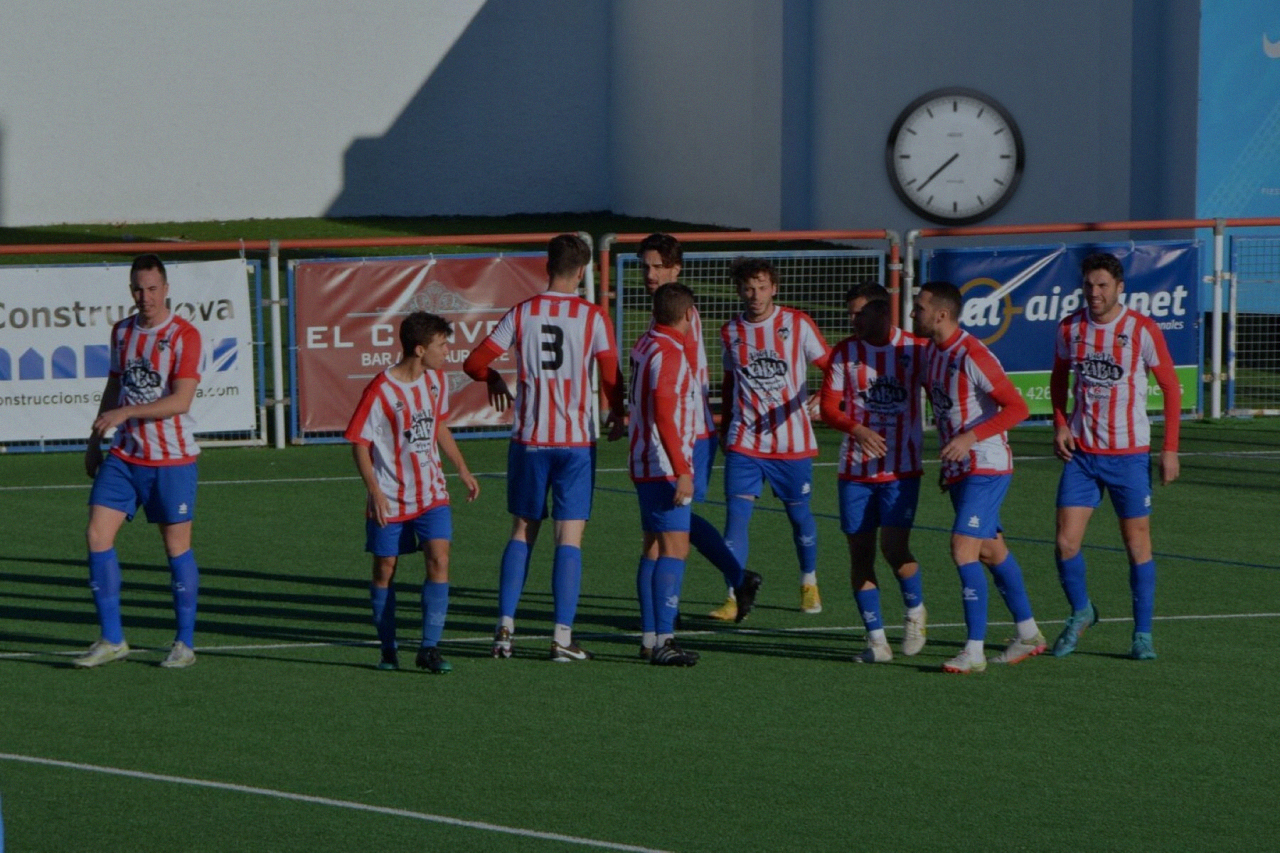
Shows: h=7 m=38
